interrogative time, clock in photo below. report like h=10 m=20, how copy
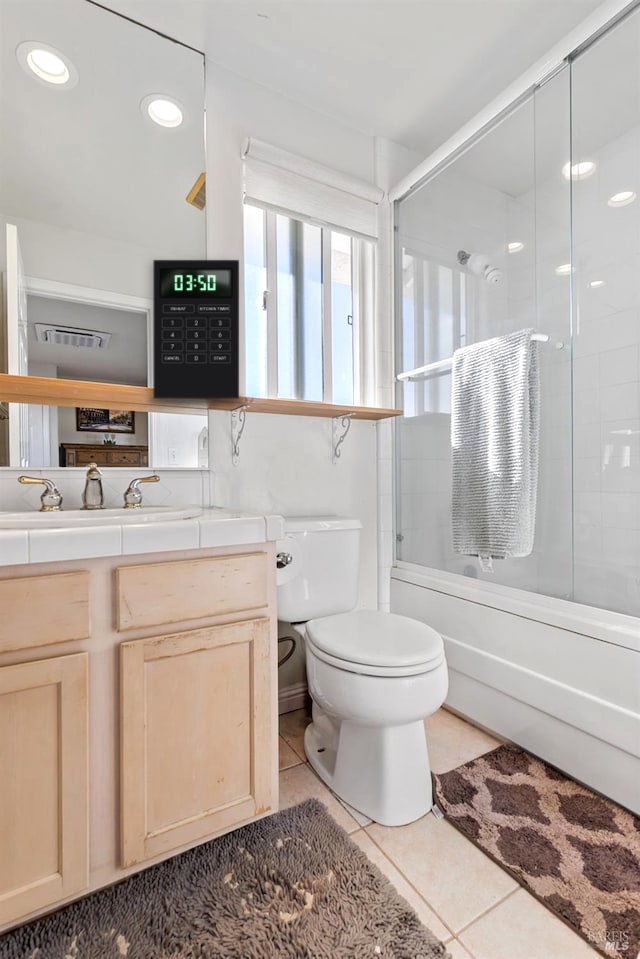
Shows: h=3 m=50
